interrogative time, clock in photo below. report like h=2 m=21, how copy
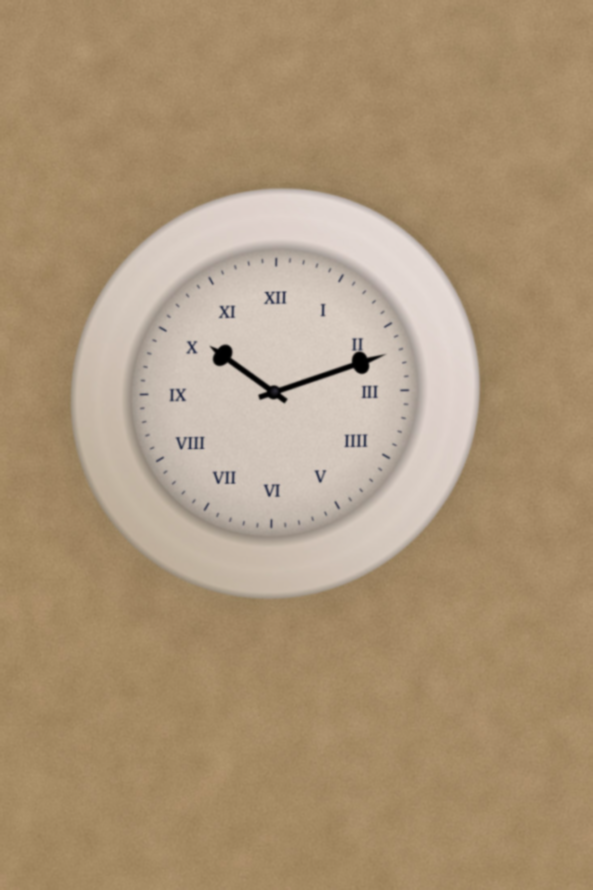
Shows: h=10 m=12
